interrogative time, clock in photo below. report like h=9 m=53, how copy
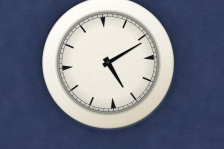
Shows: h=5 m=11
